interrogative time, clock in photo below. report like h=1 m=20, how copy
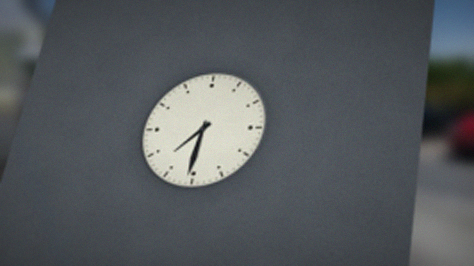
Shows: h=7 m=31
